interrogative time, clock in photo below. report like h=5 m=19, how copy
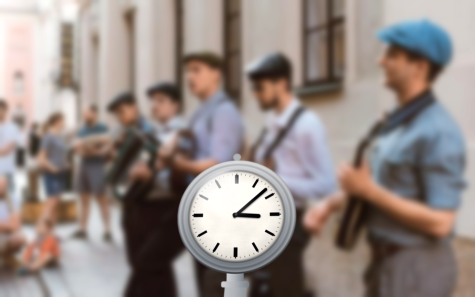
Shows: h=3 m=8
